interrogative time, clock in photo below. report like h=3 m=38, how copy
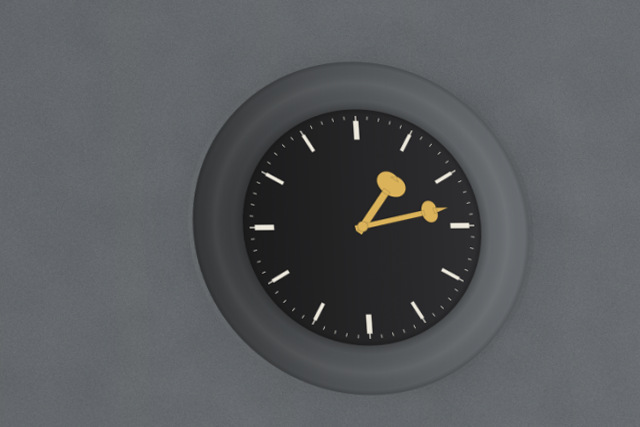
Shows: h=1 m=13
